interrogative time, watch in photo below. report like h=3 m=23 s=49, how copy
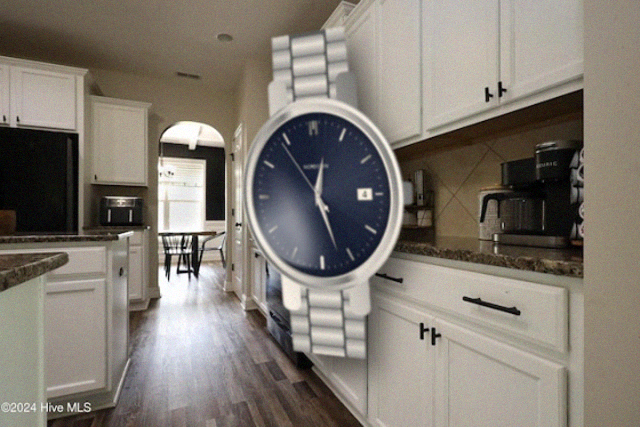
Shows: h=12 m=26 s=54
